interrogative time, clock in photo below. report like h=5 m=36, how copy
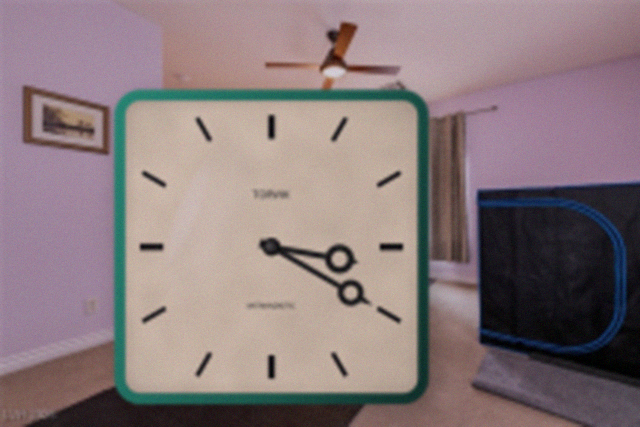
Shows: h=3 m=20
